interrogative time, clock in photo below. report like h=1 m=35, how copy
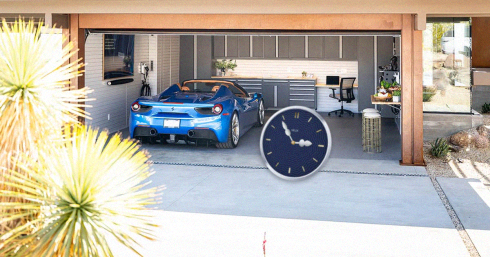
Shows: h=2 m=54
